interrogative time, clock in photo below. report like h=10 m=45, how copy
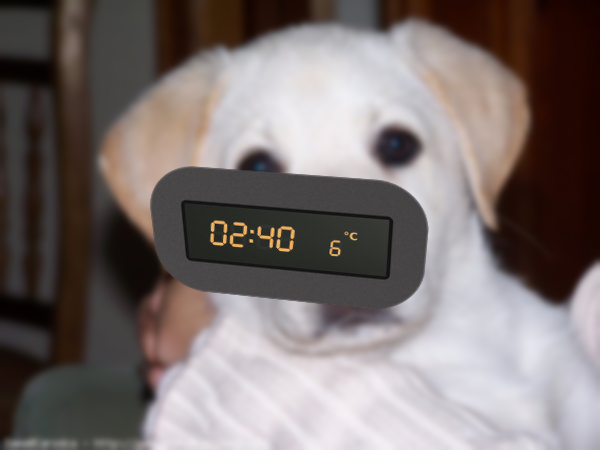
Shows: h=2 m=40
